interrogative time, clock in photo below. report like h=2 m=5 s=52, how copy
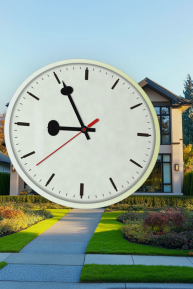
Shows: h=8 m=55 s=38
